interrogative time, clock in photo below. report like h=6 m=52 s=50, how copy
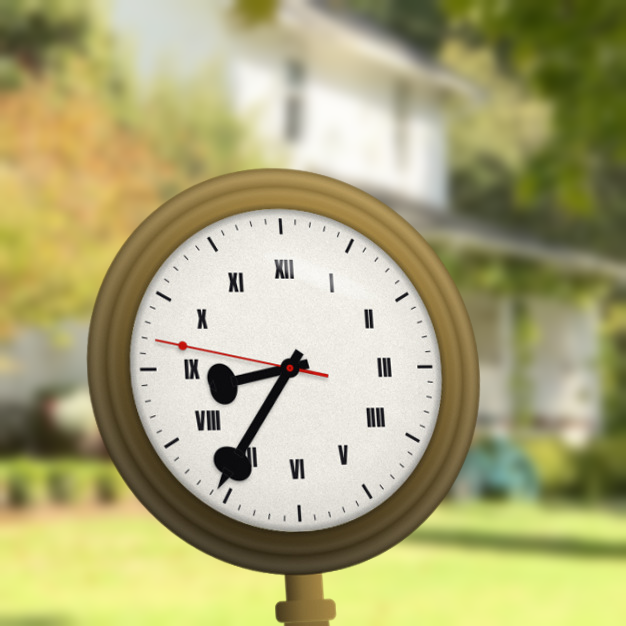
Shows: h=8 m=35 s=47
